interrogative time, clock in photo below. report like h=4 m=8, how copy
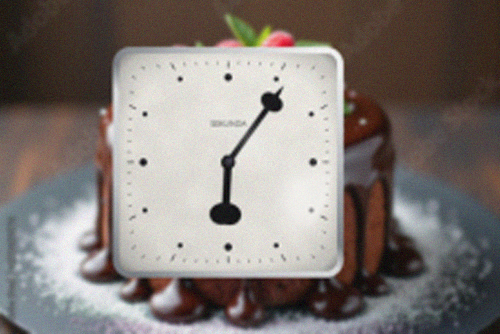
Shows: h=6 m=6
